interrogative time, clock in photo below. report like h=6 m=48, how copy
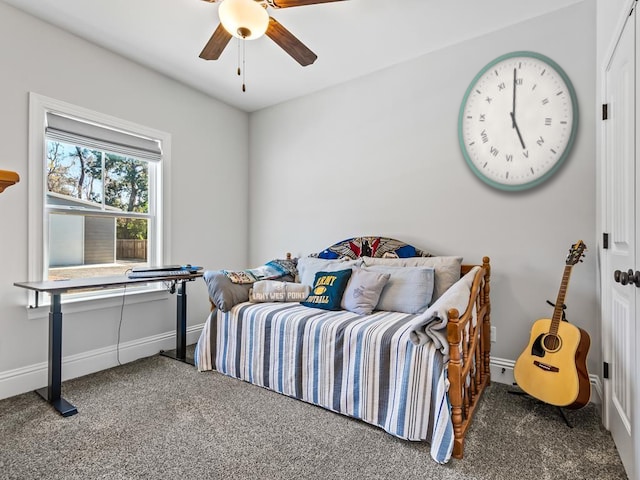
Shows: h=4 m=59
